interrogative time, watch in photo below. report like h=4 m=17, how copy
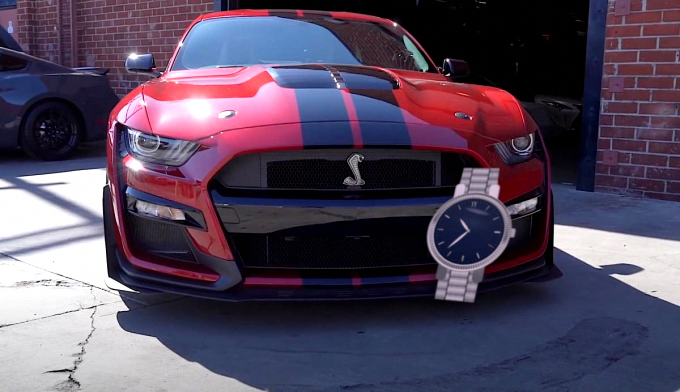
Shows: h=10 m=37
